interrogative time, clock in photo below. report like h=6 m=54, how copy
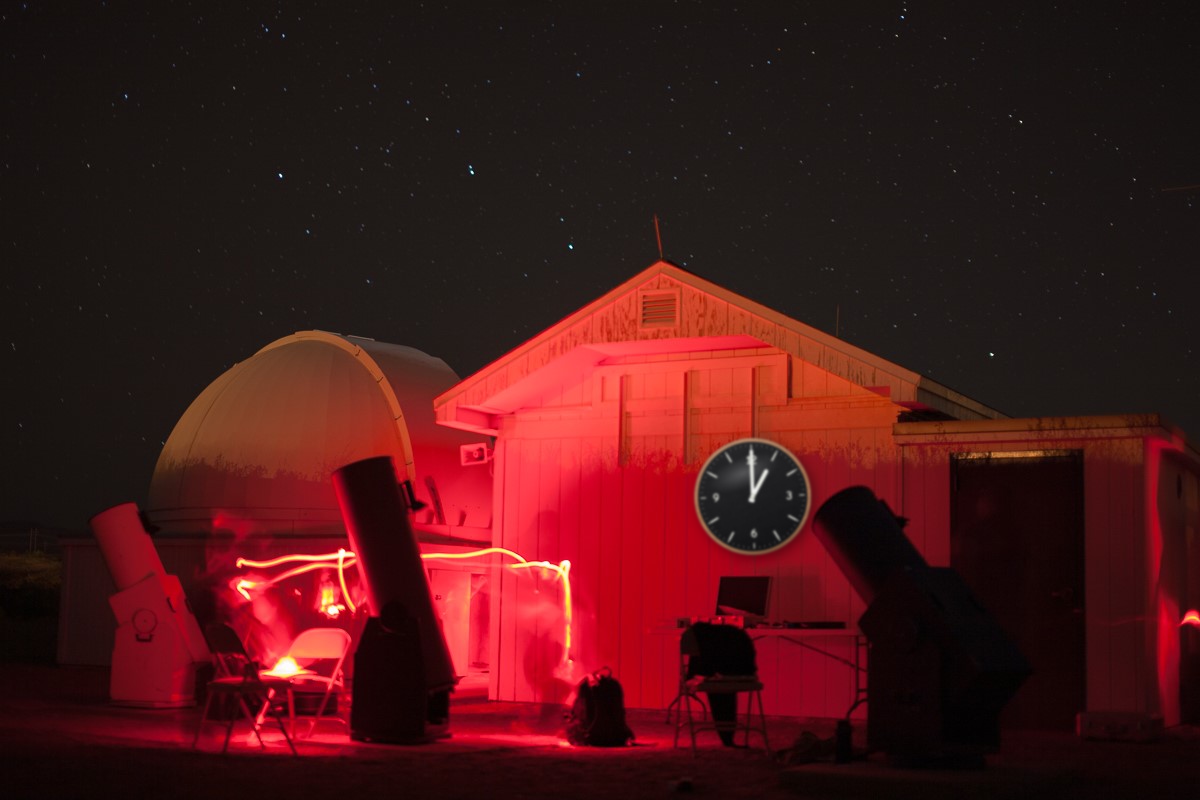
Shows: h=1 m=0
